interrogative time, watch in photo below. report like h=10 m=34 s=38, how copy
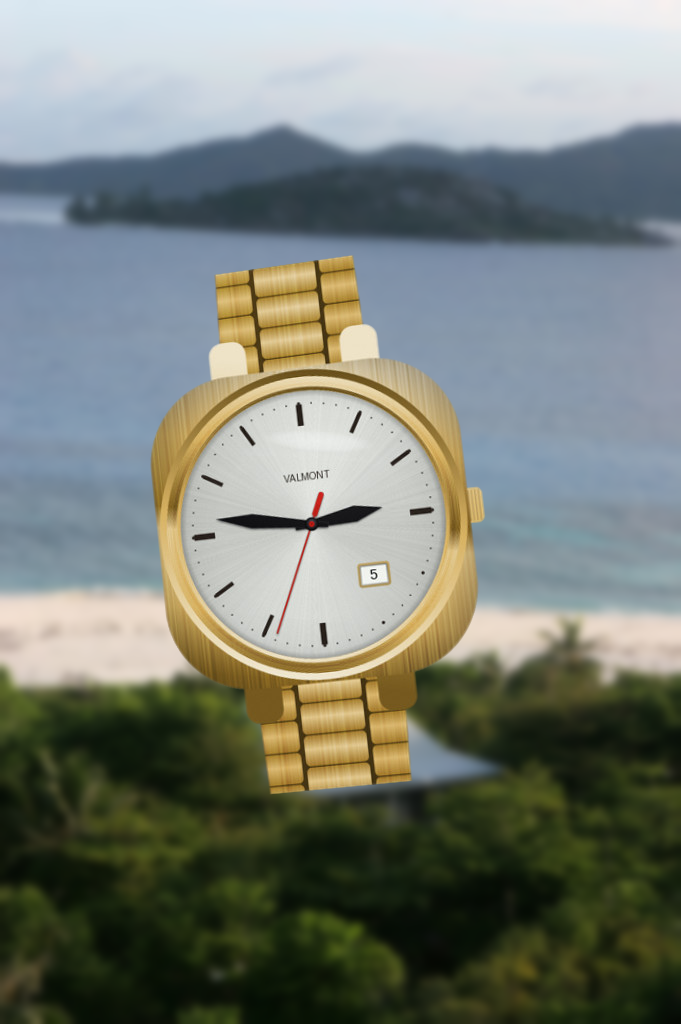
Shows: h=2 m=46 s=34
